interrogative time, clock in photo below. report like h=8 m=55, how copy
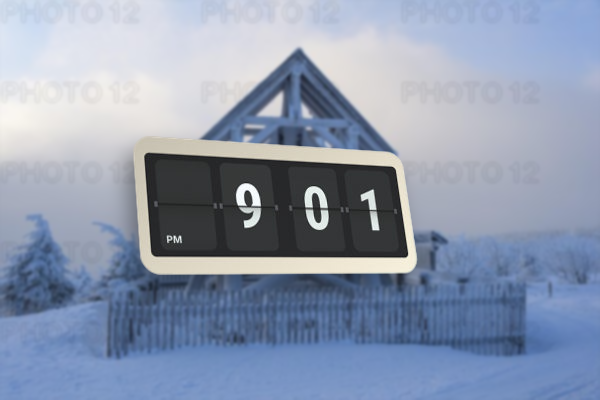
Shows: h=9 m=1
